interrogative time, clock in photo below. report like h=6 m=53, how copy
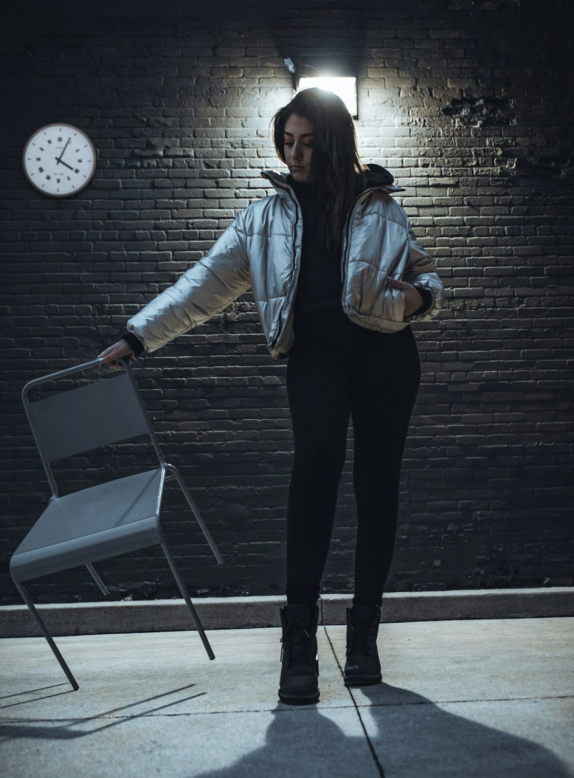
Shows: h=4 m=4
